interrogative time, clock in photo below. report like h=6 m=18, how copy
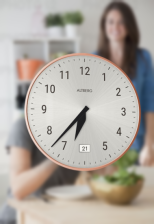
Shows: h=6 m=37
